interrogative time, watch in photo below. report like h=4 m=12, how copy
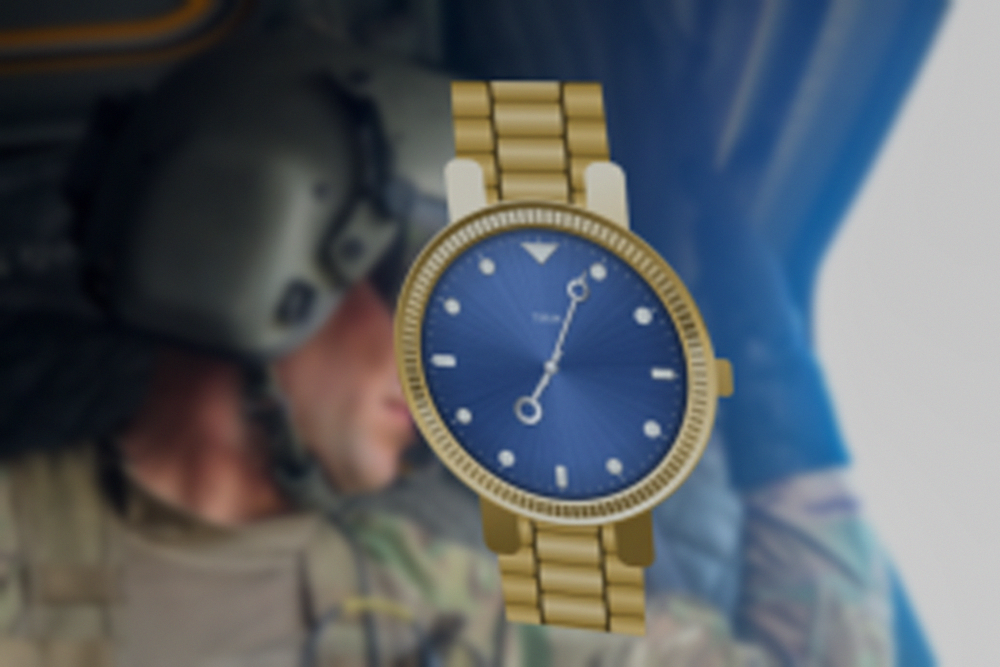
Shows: h=7 m=4
